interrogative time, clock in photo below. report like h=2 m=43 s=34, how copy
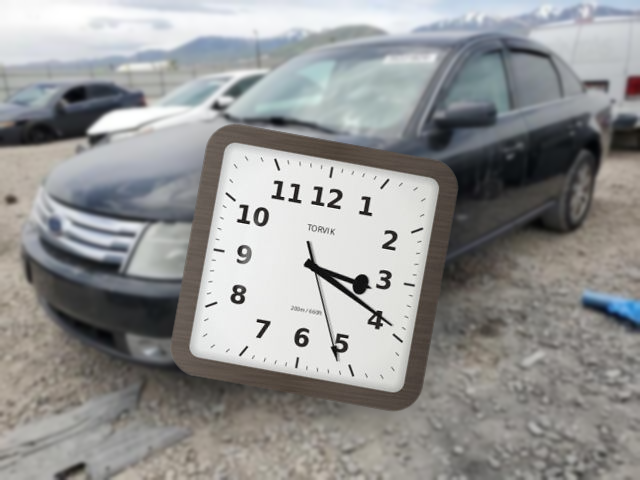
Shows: h=3 m=19 s=26
